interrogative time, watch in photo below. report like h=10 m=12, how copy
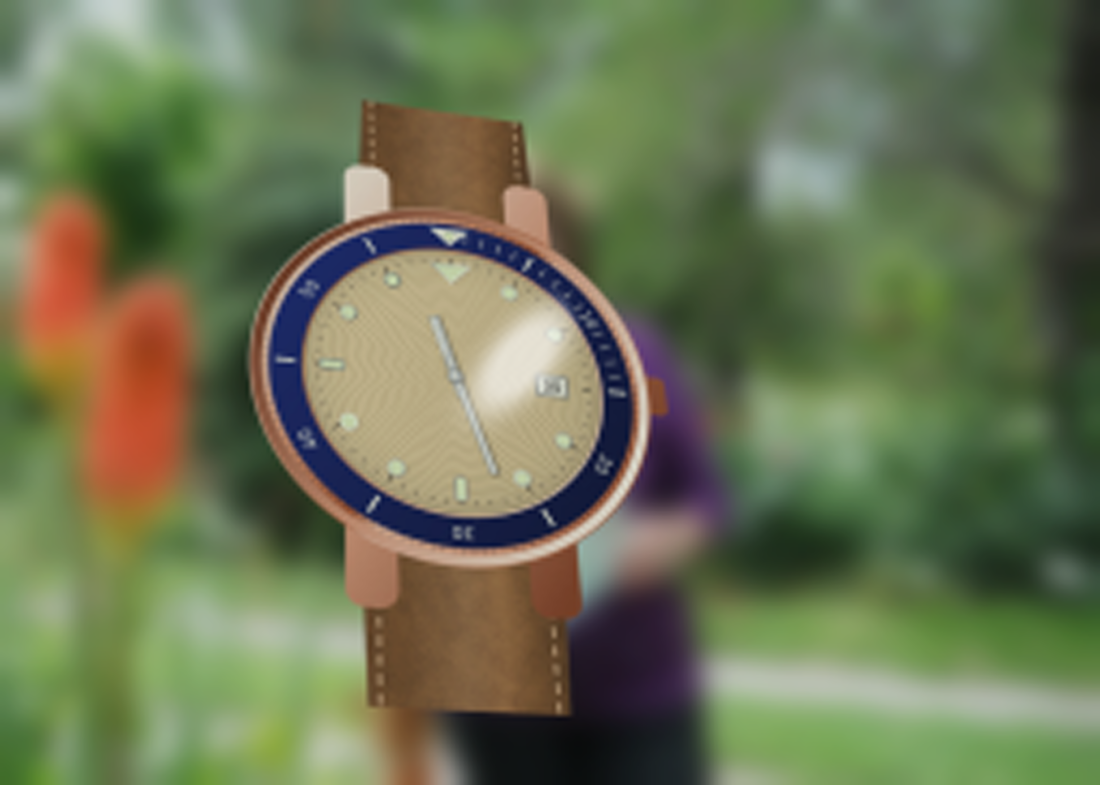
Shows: h=11 m=27
